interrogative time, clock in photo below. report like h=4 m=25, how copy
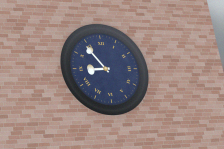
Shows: h=8 m=54
